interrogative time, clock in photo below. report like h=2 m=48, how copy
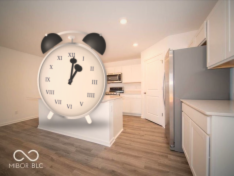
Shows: h=1 m=1
